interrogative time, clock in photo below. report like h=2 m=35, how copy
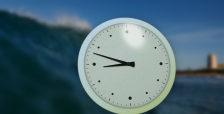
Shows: h=8 m=48
